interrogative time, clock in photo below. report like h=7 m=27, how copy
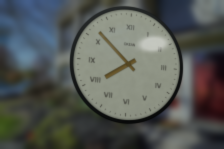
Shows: h=7 m=52
